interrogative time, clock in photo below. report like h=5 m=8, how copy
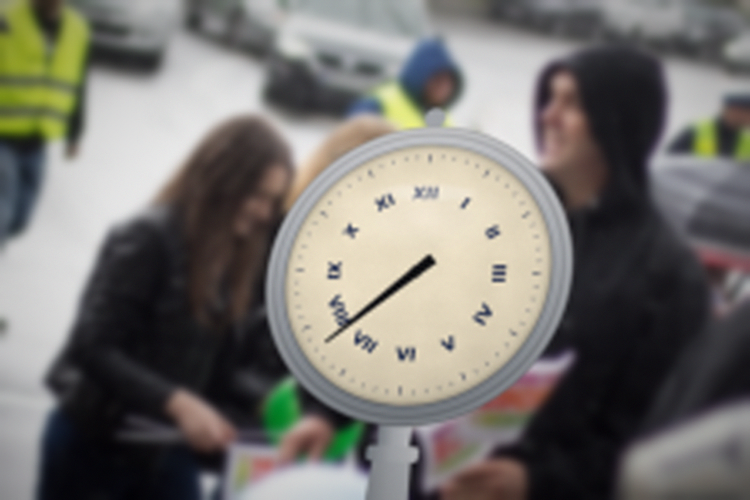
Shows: h=7 m=38
